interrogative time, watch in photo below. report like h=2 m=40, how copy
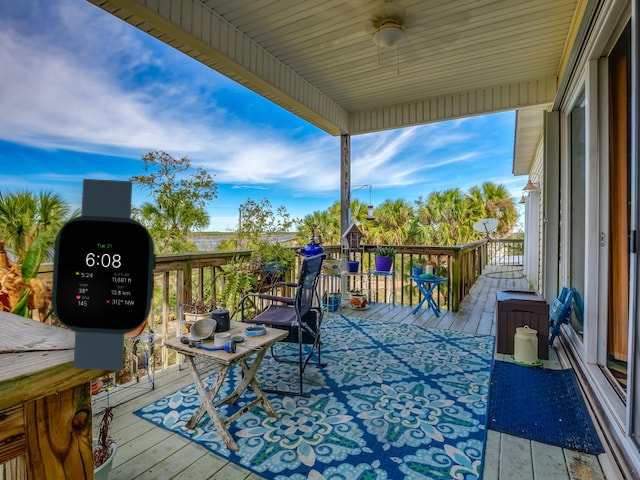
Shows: h=6 m=8
